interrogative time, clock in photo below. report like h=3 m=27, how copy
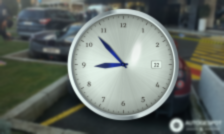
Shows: h=8 m=53
